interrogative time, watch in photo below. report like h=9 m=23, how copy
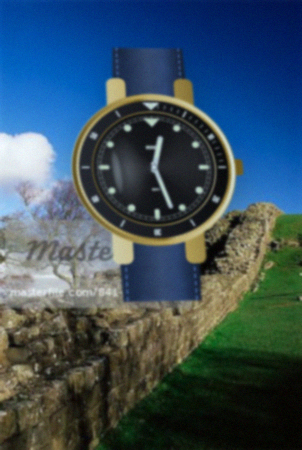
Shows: h=12 m=27
